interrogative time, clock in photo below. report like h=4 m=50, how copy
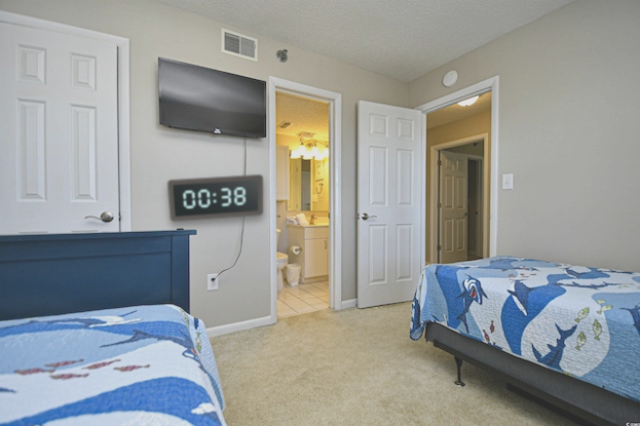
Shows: h=0 m=38
